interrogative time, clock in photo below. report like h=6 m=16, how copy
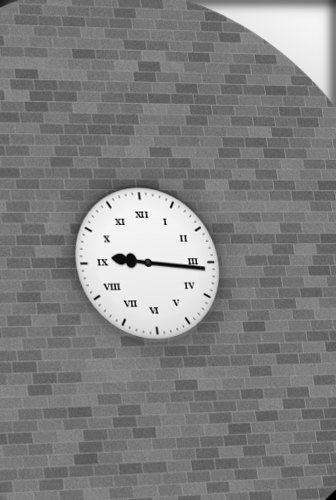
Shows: h=9 m=16
